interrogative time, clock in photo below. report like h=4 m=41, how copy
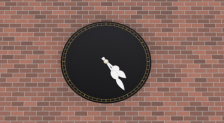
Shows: h=4 m=25
